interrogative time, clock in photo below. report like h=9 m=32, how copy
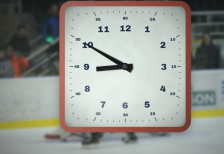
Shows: h=8 m=50
